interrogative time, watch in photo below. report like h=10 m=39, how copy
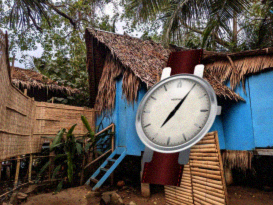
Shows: h=7 m=5
